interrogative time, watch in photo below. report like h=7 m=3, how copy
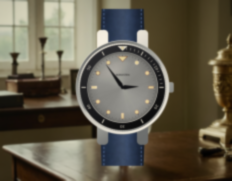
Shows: h=2 m=54
